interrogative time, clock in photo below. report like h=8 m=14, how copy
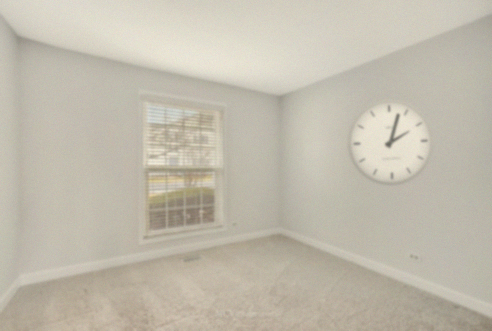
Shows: h=2 m=3
